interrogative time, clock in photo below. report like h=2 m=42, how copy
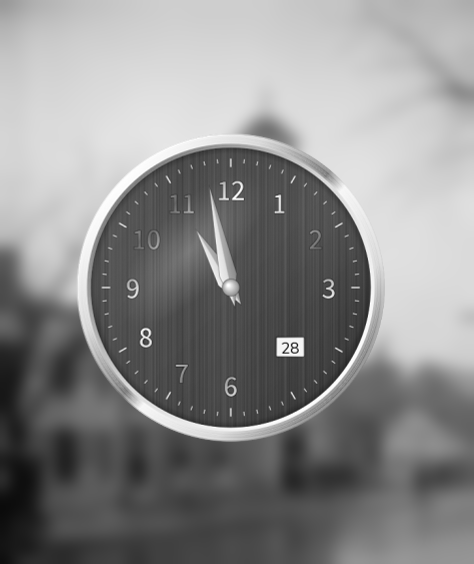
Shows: h=10 m=58
